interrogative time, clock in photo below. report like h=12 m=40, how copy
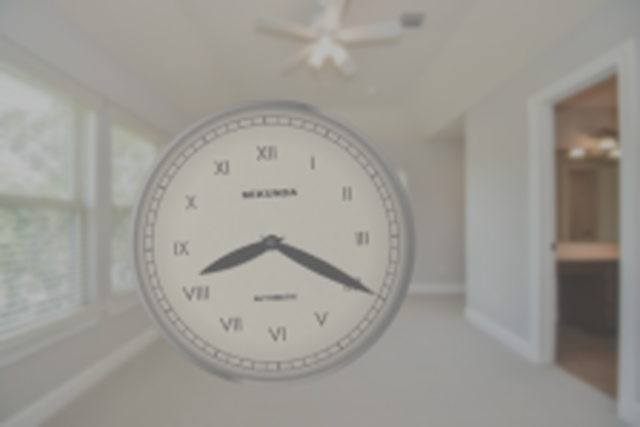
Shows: h=8 m=20
